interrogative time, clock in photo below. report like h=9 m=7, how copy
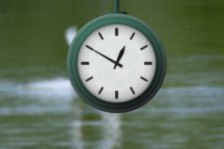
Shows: h=12 m=50
